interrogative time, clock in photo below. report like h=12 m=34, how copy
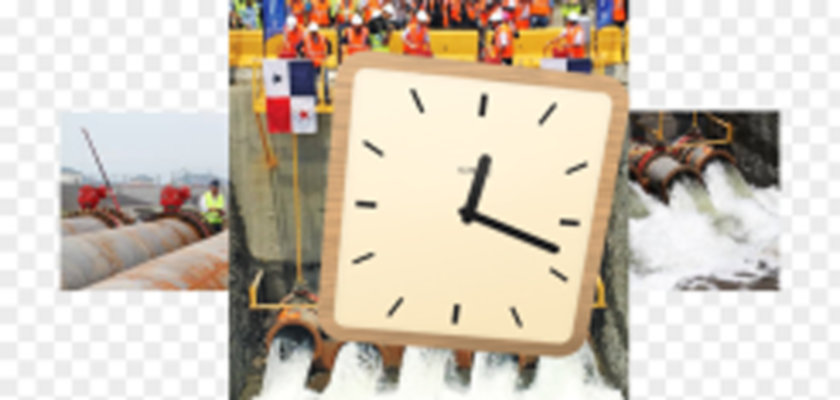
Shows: h=12 m=18
